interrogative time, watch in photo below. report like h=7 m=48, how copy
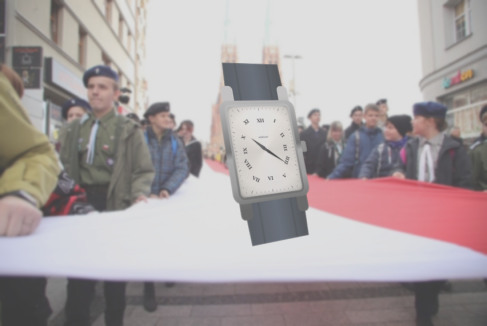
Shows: h=10 m=21
